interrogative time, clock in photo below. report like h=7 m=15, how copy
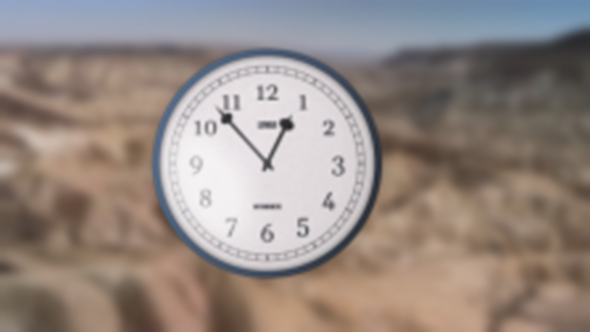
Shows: h=12 m=53
